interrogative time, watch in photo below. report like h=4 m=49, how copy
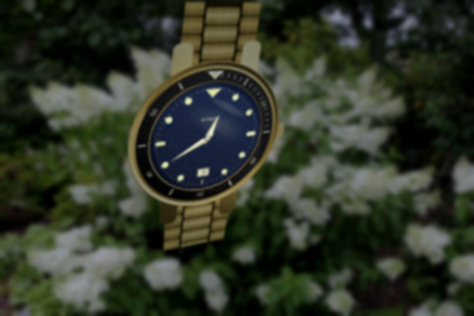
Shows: h=12 m=40
